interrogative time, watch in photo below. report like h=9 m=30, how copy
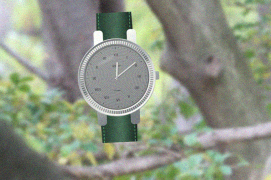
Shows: h=12 m=9
